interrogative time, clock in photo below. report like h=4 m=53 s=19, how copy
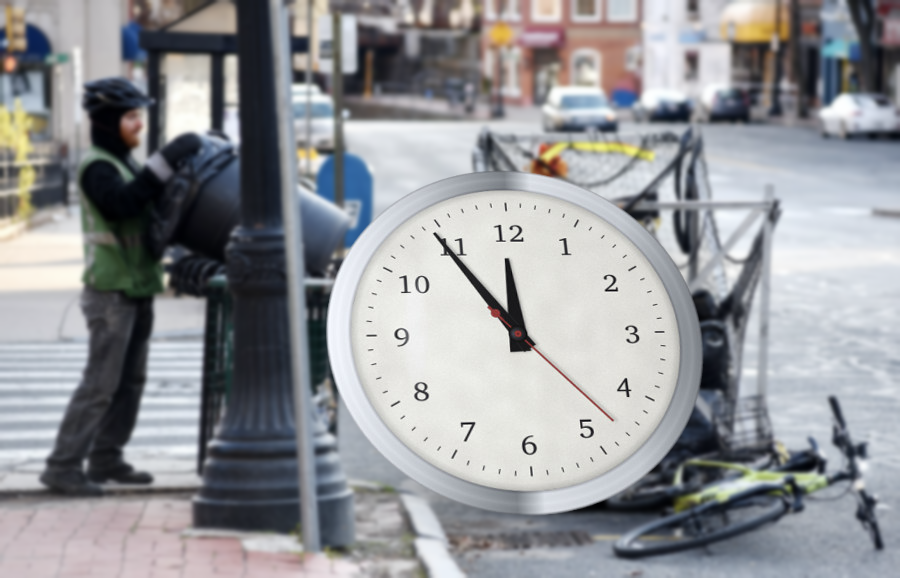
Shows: h=11 m=54 s=23
